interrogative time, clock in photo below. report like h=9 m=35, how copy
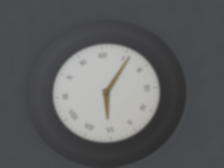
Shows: h=6 m=6
